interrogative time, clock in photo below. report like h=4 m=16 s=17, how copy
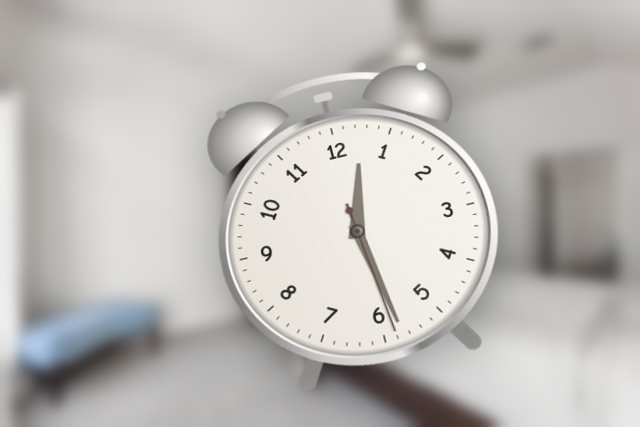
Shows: h=12 m=28 s=29
